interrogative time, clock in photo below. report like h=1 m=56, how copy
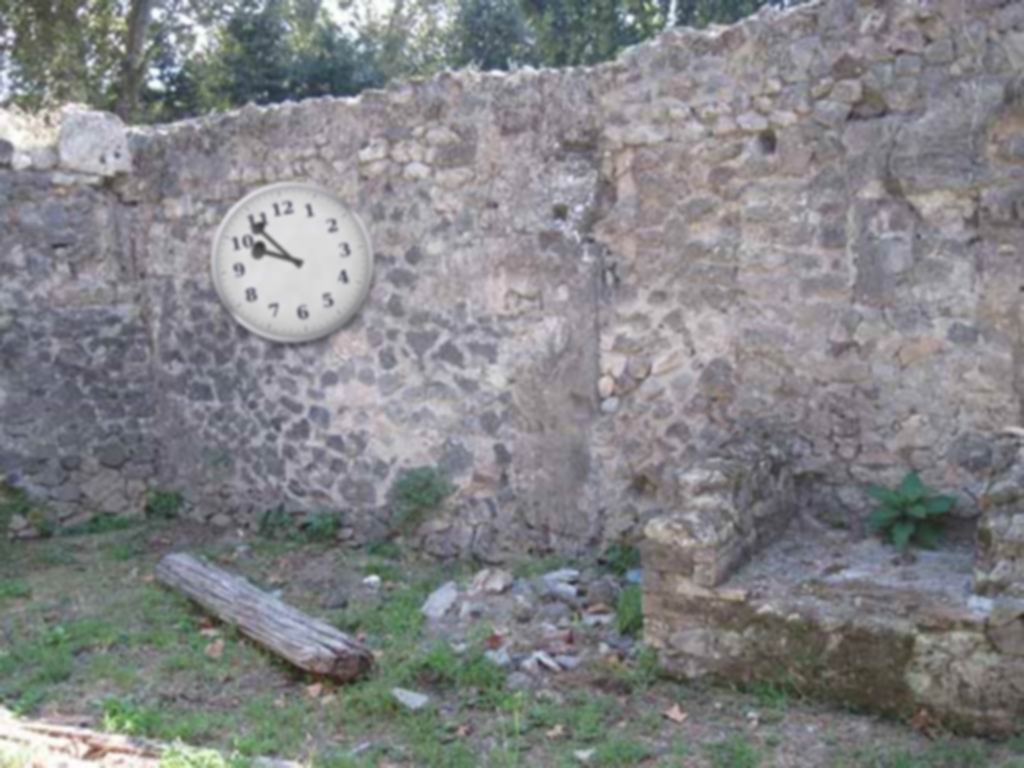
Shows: h=9 m=54
